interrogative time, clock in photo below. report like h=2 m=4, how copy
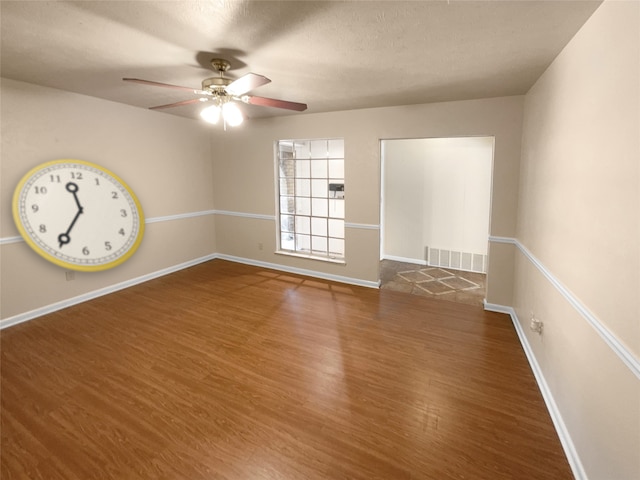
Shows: h=11 m=35
